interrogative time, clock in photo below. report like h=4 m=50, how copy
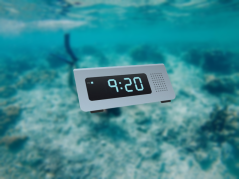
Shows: h=9 m=20
